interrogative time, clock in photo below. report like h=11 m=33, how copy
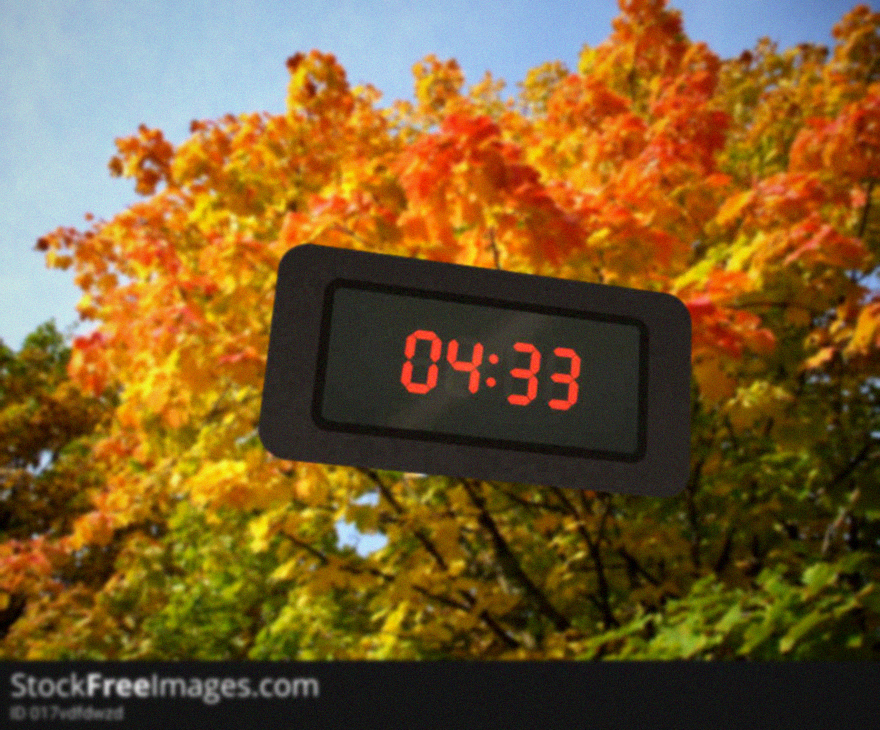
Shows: h=4 m=33
